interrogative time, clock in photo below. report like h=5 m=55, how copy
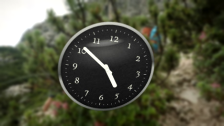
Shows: h=4 m=51
